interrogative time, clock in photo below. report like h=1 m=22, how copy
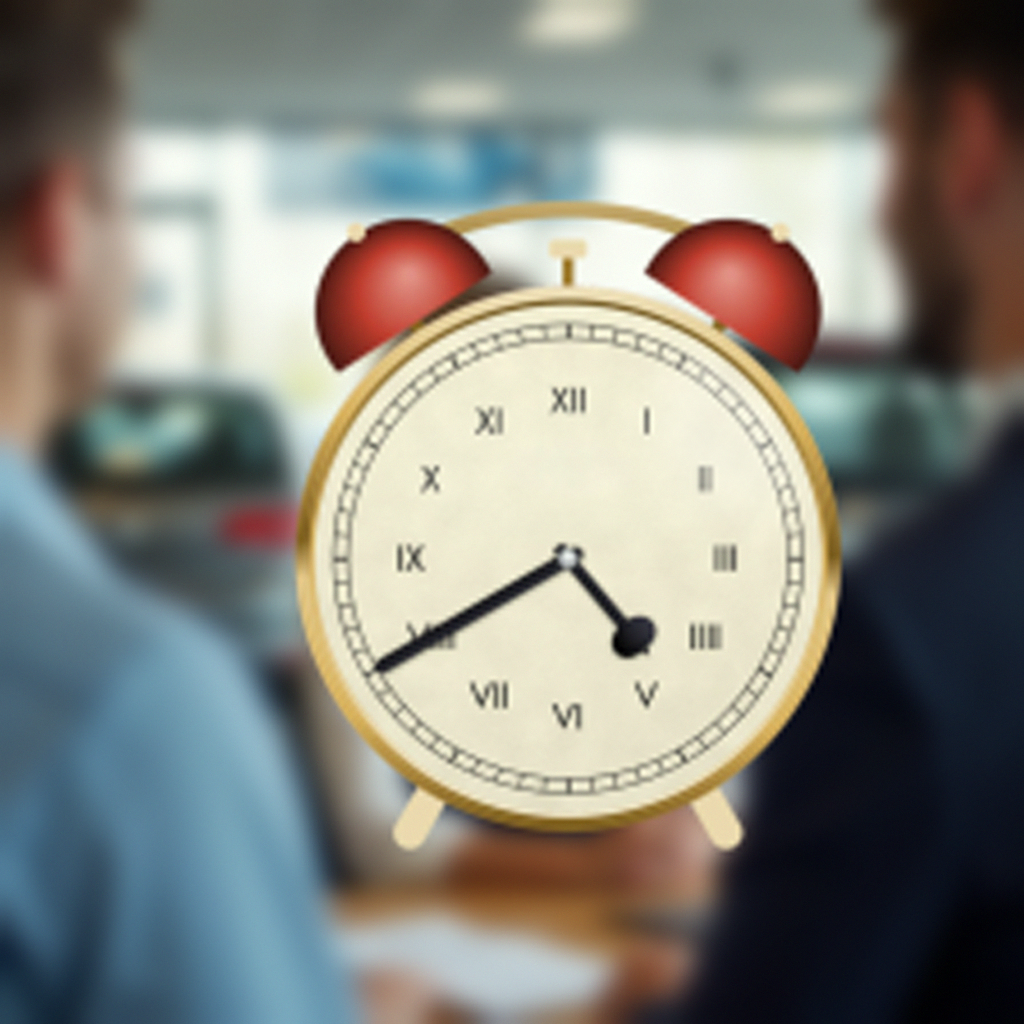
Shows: h=4 m=40
